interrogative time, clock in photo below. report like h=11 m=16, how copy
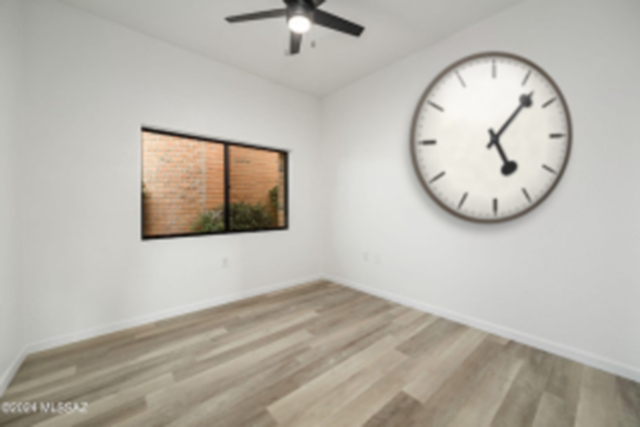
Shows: h=5 m=7
